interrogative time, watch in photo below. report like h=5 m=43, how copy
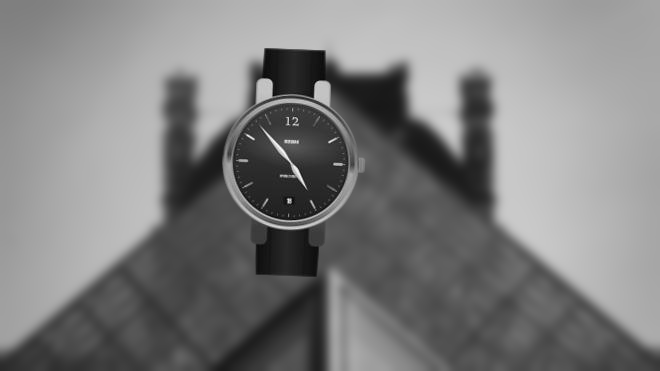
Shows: h=4 m=53
